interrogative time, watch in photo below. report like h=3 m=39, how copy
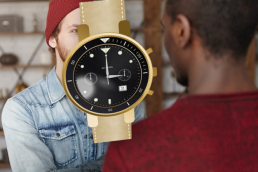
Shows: h=3 m=0
